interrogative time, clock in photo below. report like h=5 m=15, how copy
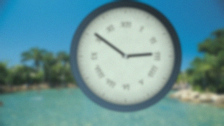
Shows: h=2 m=51
